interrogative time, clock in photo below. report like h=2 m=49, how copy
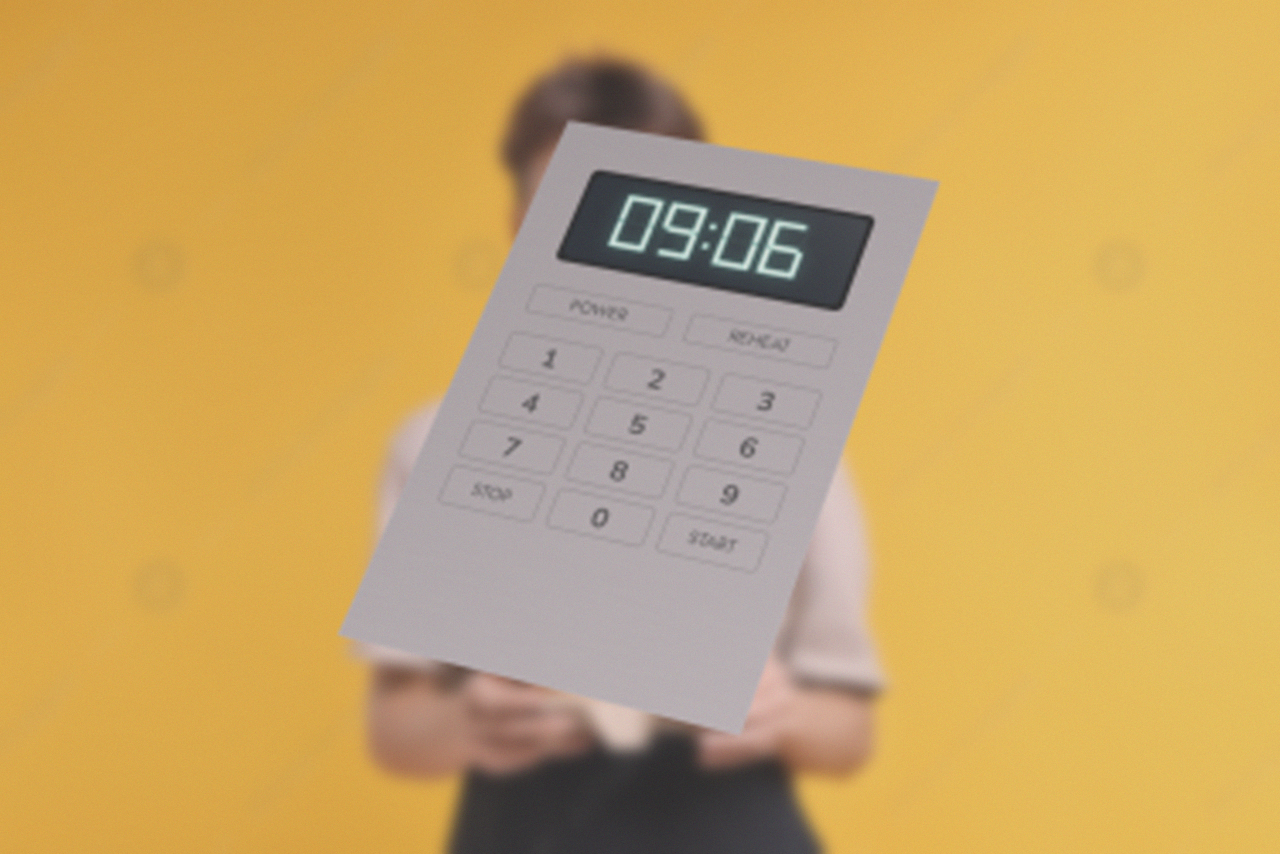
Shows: h=9 m=6
